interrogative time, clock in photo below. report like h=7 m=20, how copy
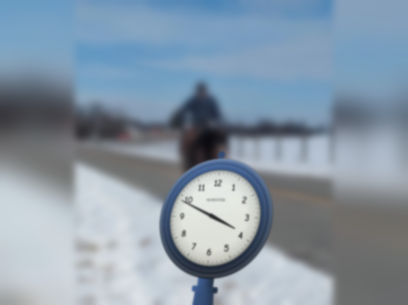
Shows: h=3 m=49
